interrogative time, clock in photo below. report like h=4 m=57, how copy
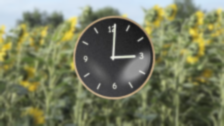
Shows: h=3 m=1
